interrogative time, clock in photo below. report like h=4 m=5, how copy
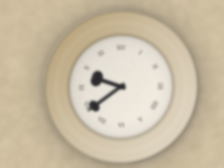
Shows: h=9 m=39
